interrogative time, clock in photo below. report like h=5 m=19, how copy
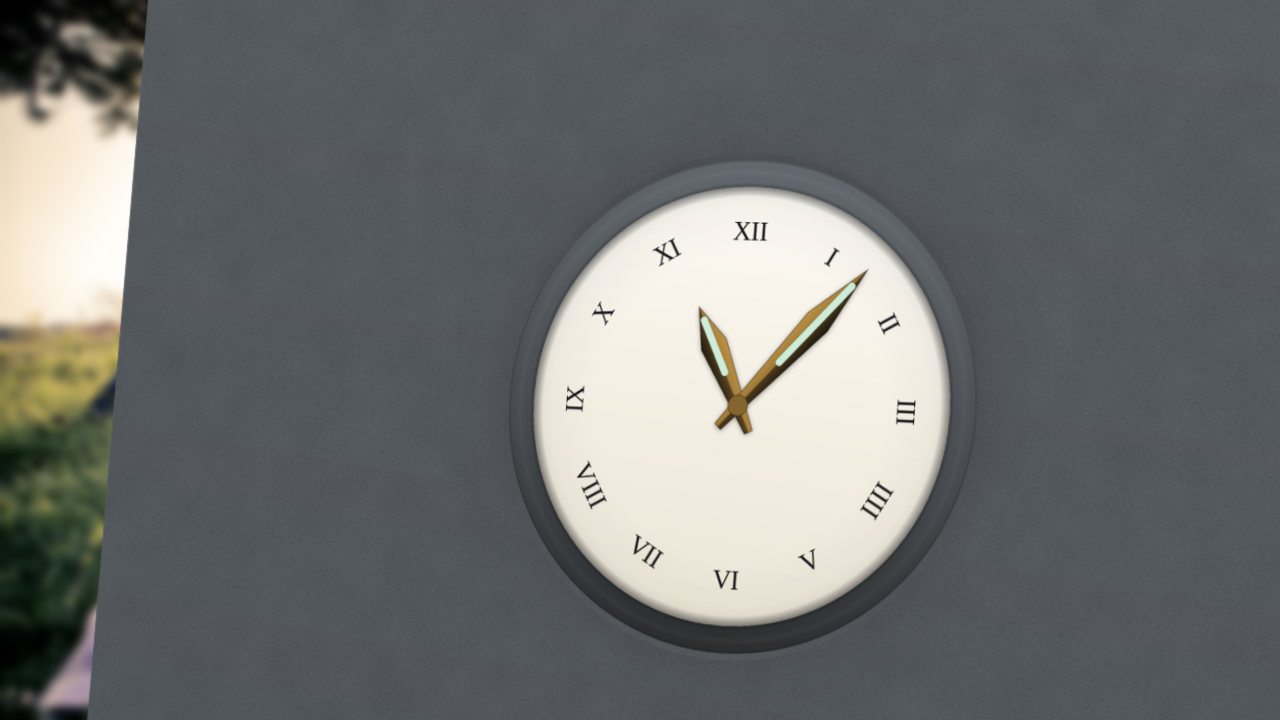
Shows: h=11 m=7
